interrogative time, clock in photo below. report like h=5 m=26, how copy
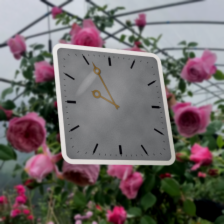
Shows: h=9 m=56
